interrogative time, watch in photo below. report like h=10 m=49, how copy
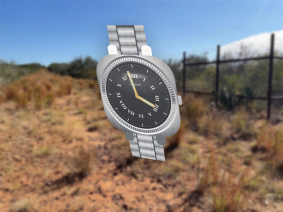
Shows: h=3 m=58
